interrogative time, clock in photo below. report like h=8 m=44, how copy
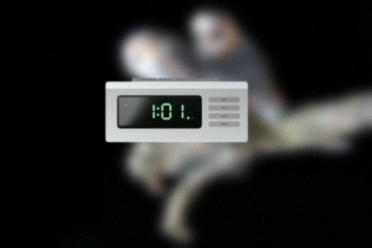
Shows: h=1 m=1
